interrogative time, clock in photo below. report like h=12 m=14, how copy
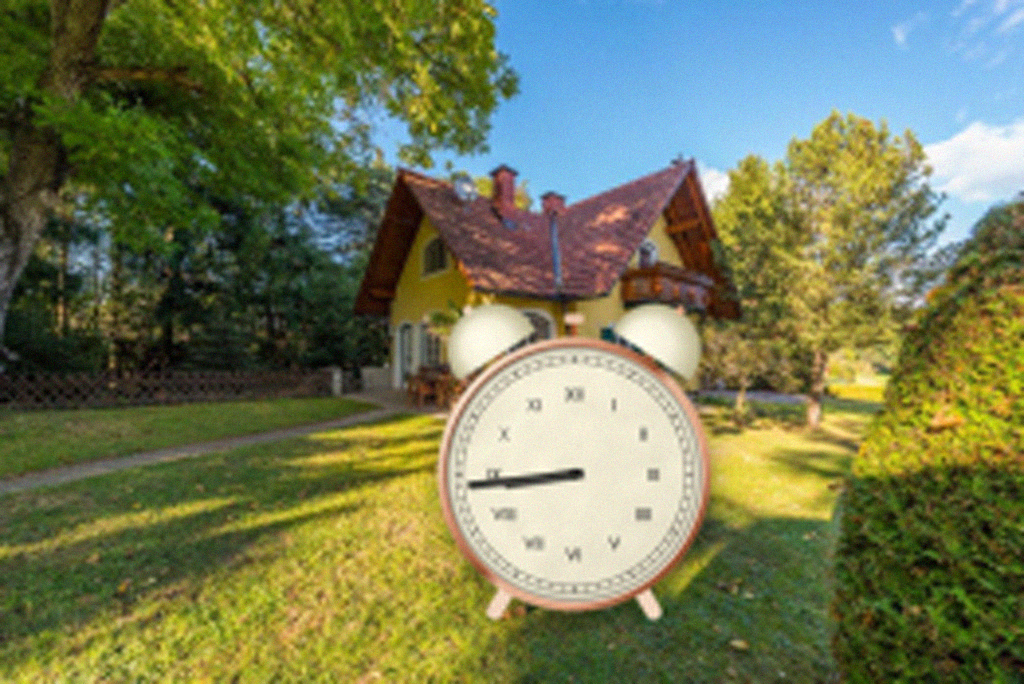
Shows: h=8 m=44
